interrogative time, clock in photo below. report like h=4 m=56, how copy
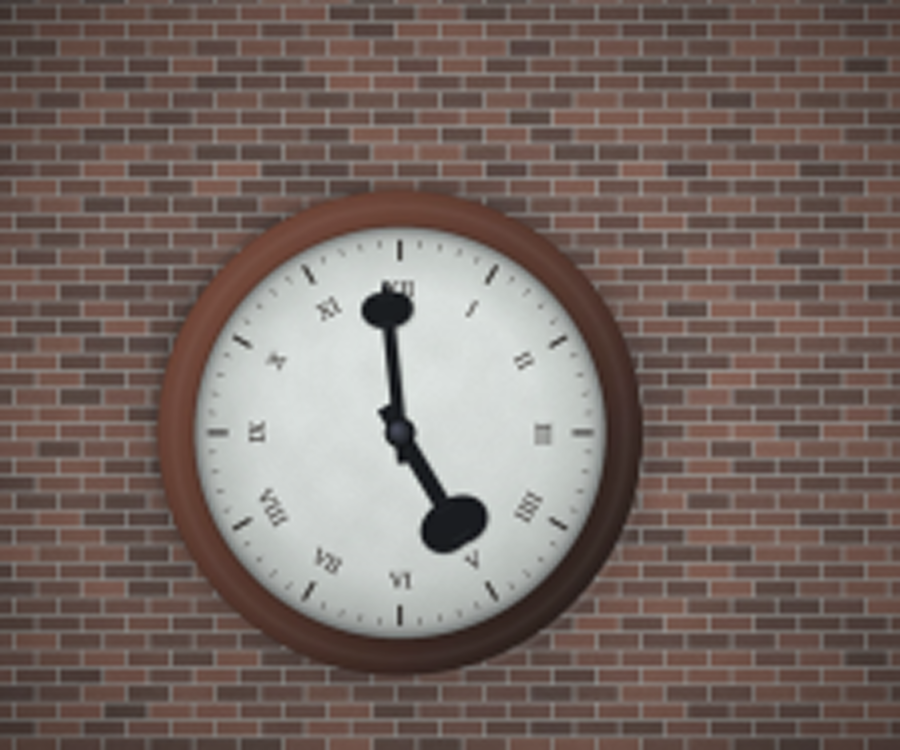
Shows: h=4 m=59
